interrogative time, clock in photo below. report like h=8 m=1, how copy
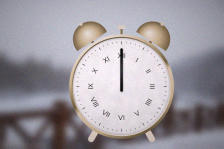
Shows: h=12 m=0
